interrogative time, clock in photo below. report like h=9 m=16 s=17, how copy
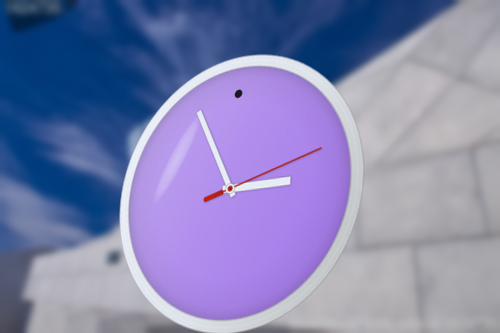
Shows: h=2 m=55 s=12
